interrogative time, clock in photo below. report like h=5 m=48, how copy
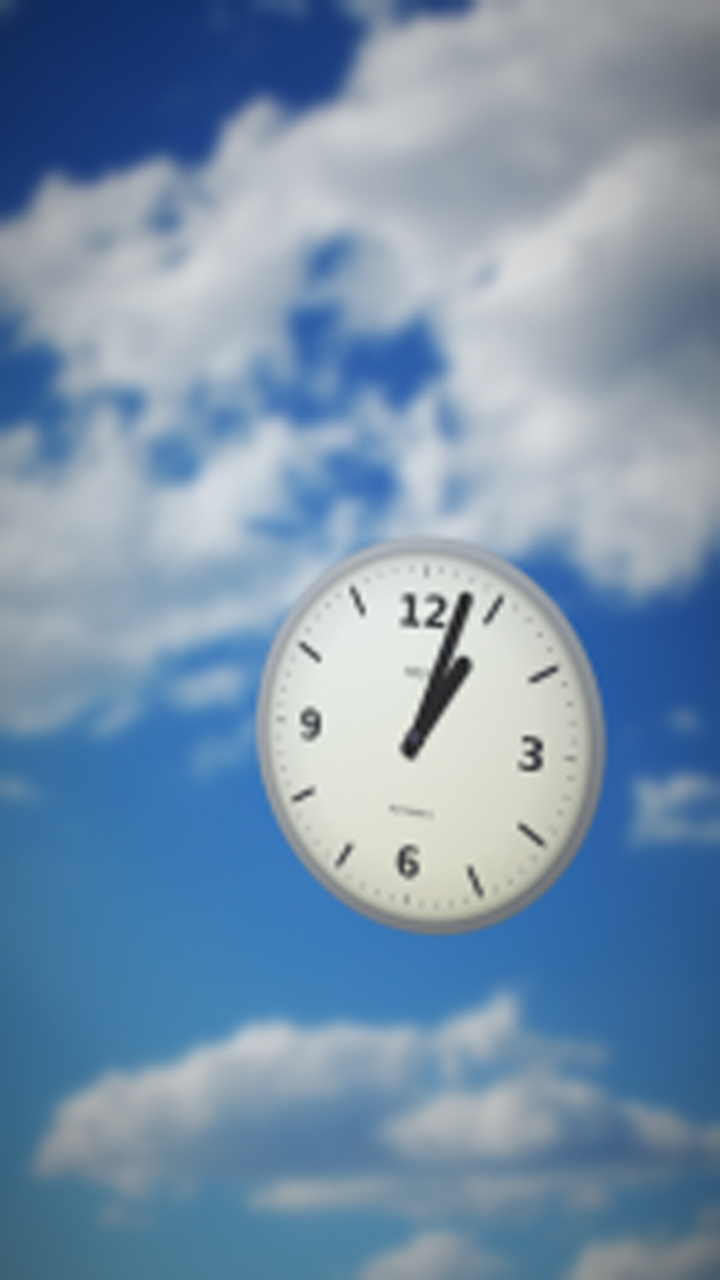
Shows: h=1 m=3
